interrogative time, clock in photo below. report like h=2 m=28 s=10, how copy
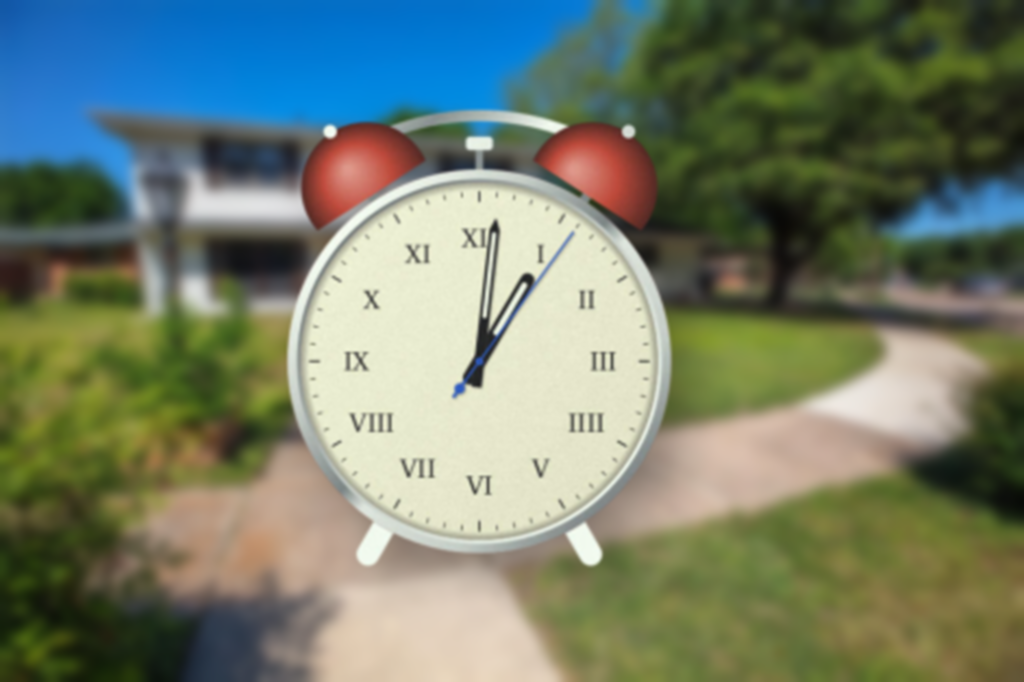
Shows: h=1 m=1 s=6
